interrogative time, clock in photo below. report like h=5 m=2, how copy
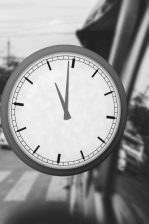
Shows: h=10 m=59
